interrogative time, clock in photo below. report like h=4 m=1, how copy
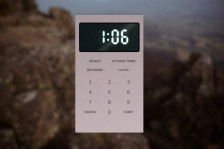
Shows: h=1 m=6
